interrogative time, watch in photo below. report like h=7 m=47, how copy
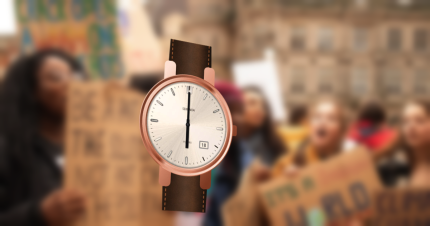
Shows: h=6 m=0
